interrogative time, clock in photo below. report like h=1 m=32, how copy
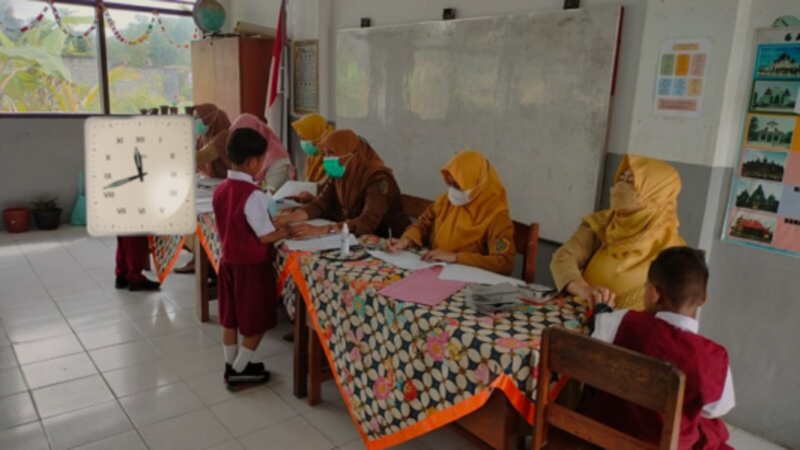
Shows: h=11 m=42
